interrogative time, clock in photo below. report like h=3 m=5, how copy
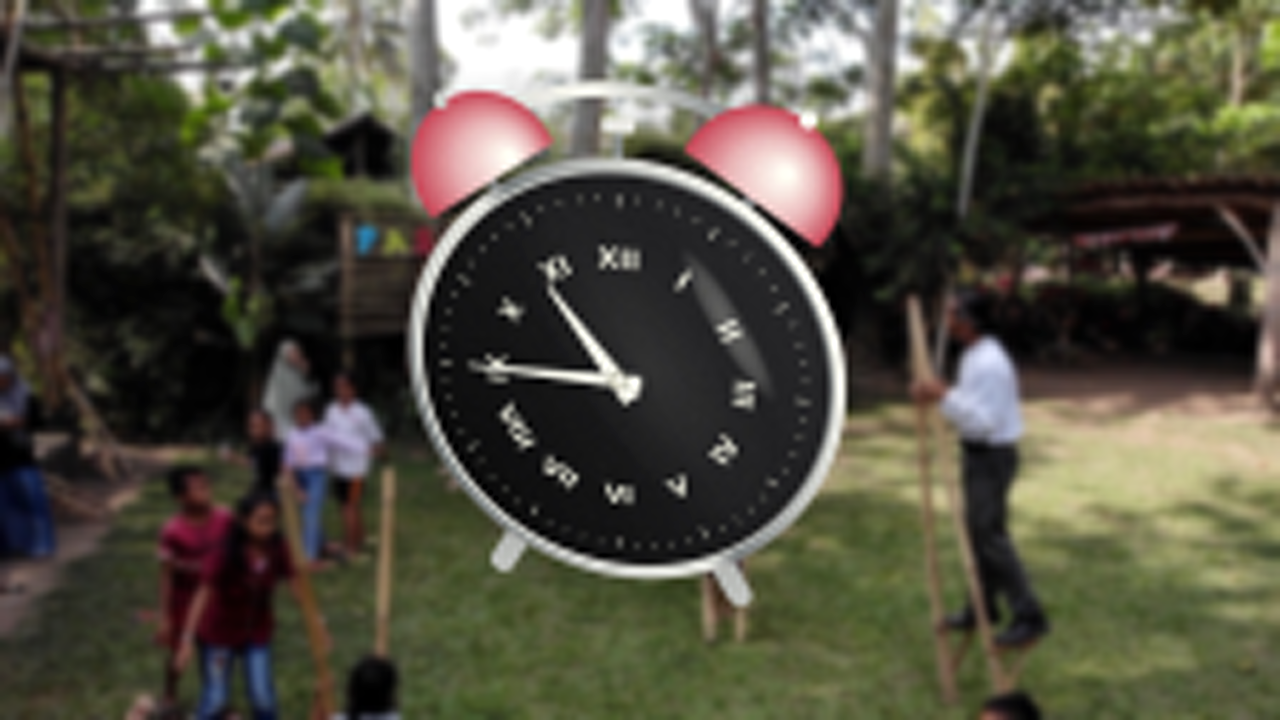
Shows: h=10 m=45
